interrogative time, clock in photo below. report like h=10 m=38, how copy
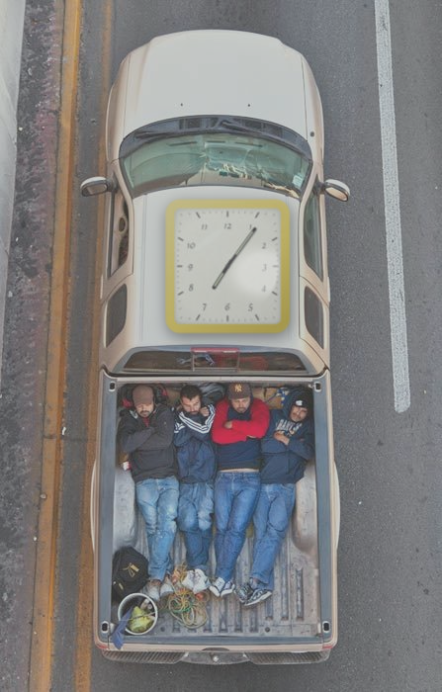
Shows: h=7 m=6
